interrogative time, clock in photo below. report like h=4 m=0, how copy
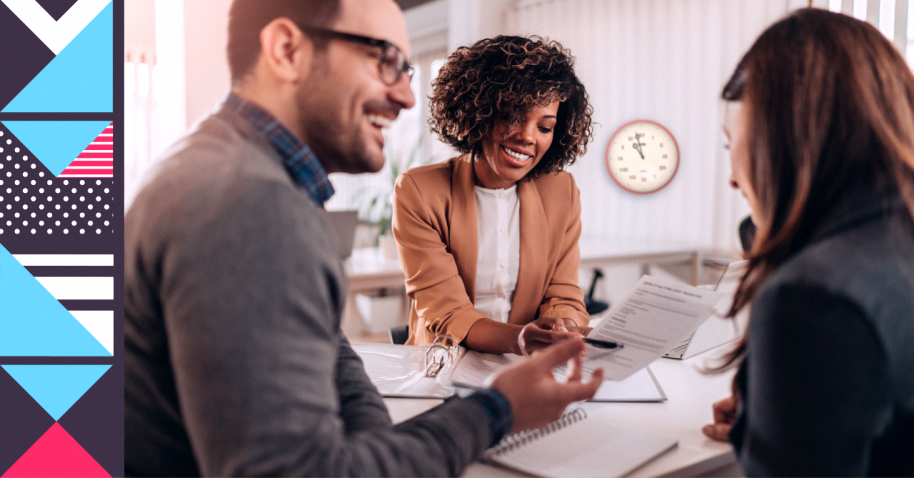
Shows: h=10 m=58
